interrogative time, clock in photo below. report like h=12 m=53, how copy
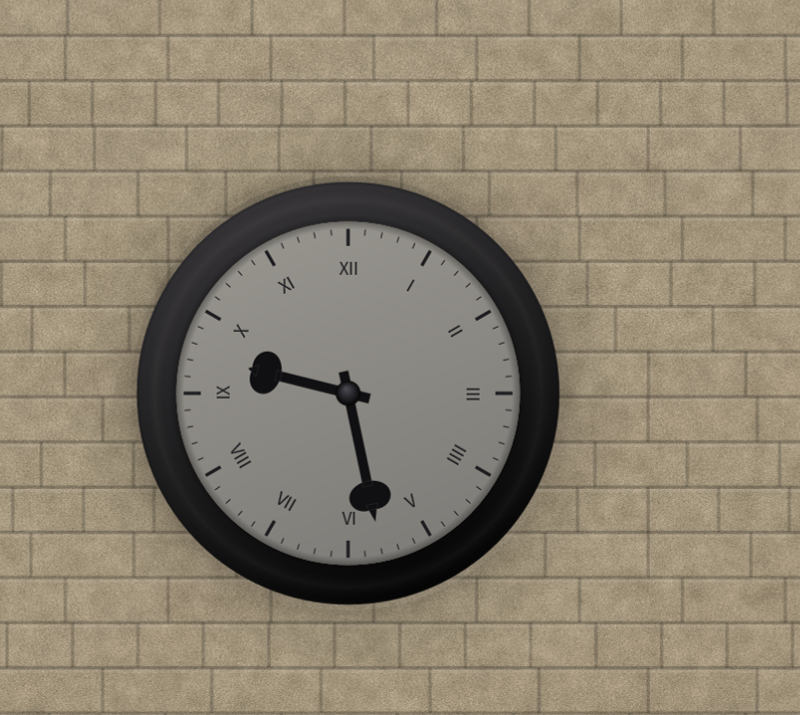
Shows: h=9 m=28
